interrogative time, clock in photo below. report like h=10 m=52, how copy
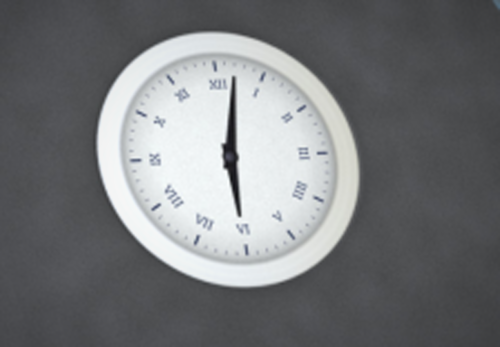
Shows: h=6 m=2
